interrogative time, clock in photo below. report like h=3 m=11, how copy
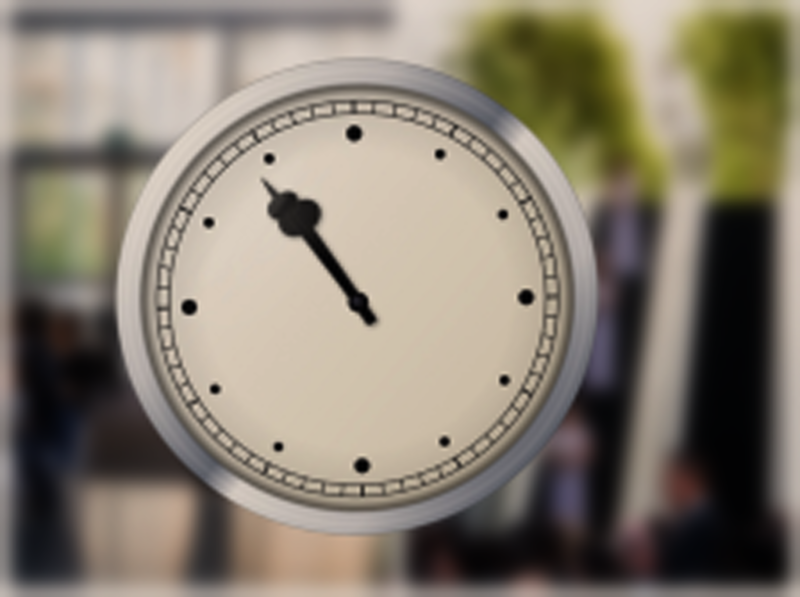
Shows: h=10 m=54
